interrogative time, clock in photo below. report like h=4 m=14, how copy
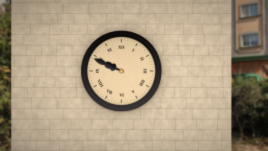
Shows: h=9 m=49
